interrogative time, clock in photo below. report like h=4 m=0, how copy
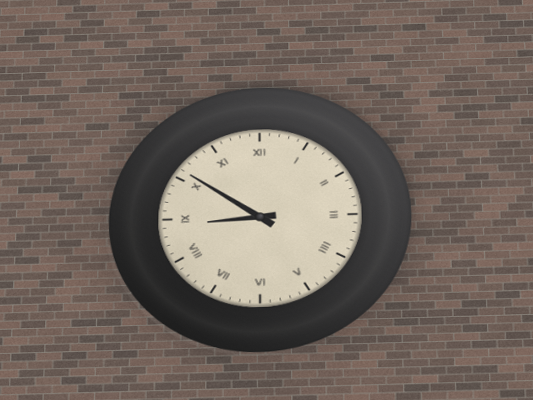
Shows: h=8 m=51
